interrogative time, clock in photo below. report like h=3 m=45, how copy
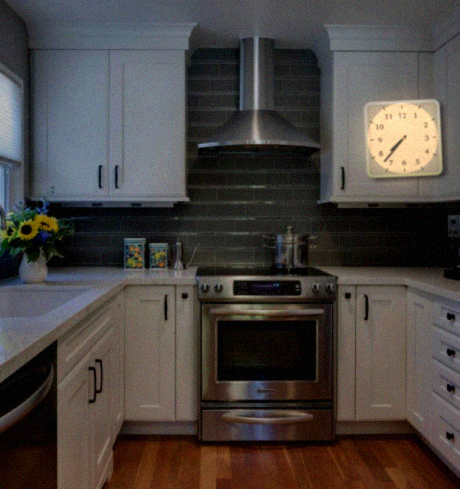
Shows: h=7 m=37
